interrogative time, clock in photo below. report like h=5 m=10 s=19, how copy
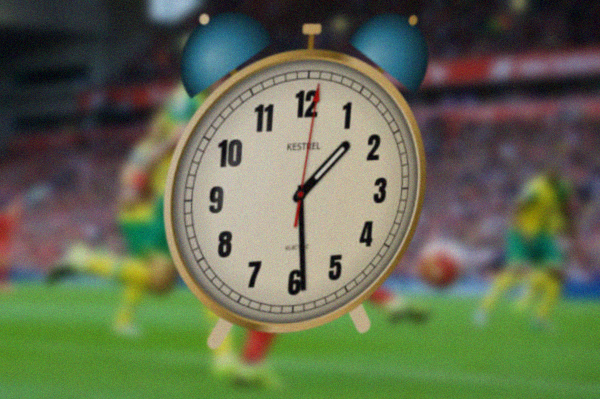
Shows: h=1 m=29 s=1
